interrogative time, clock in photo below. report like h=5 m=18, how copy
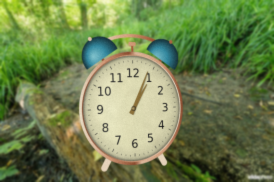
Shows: h=1 m=4
